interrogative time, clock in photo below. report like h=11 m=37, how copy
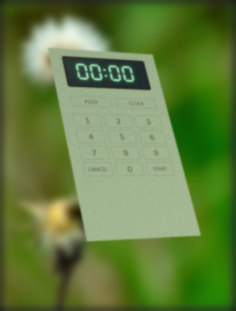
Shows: h=0 m=0
